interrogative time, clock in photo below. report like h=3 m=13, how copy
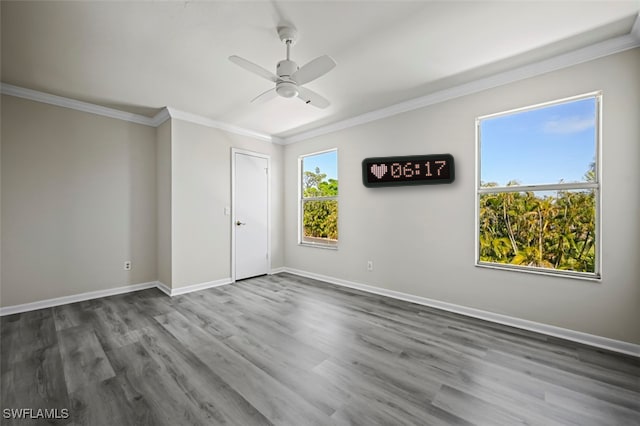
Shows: h=6 m=17
